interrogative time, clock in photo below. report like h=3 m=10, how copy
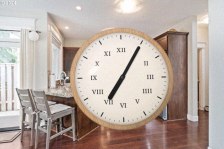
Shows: h=7 m=5
